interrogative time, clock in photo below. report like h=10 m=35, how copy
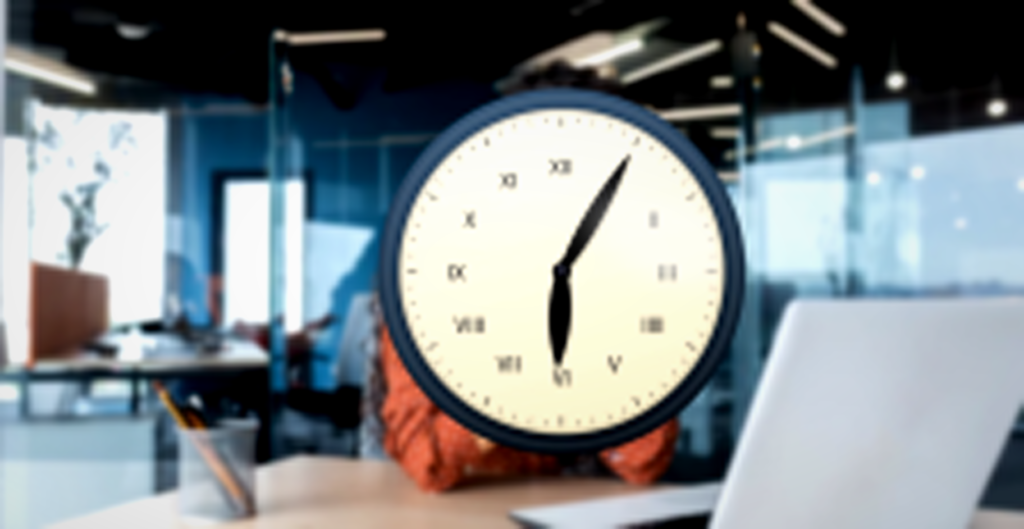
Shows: h=6 m=5
